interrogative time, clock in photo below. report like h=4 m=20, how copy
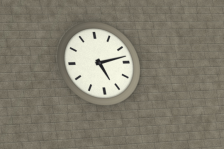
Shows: h=5 m=13
